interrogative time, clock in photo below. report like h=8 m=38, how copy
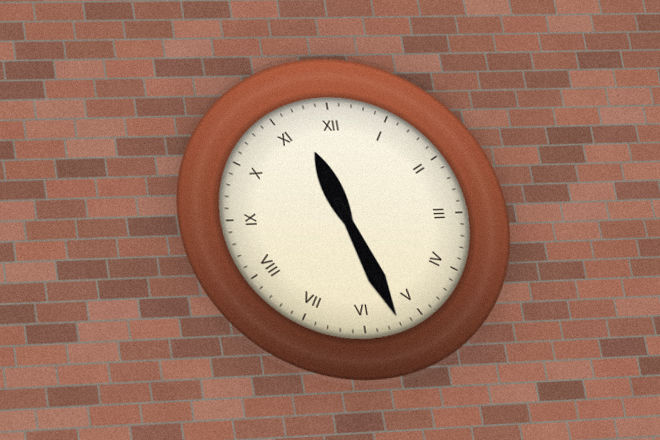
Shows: h=11 m=27
